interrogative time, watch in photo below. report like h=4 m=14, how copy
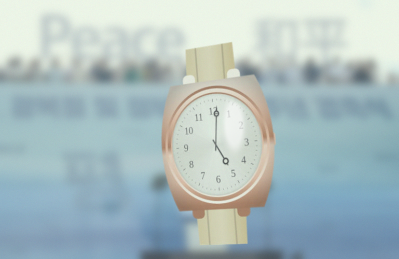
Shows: h=5 m=1
